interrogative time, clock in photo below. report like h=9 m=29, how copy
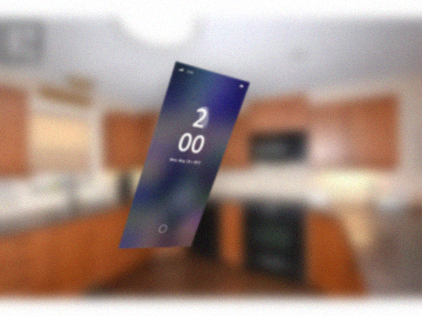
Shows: h=2 m=0
